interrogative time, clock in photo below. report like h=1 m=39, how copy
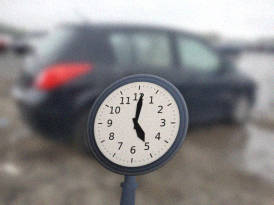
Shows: h=5 m=1
